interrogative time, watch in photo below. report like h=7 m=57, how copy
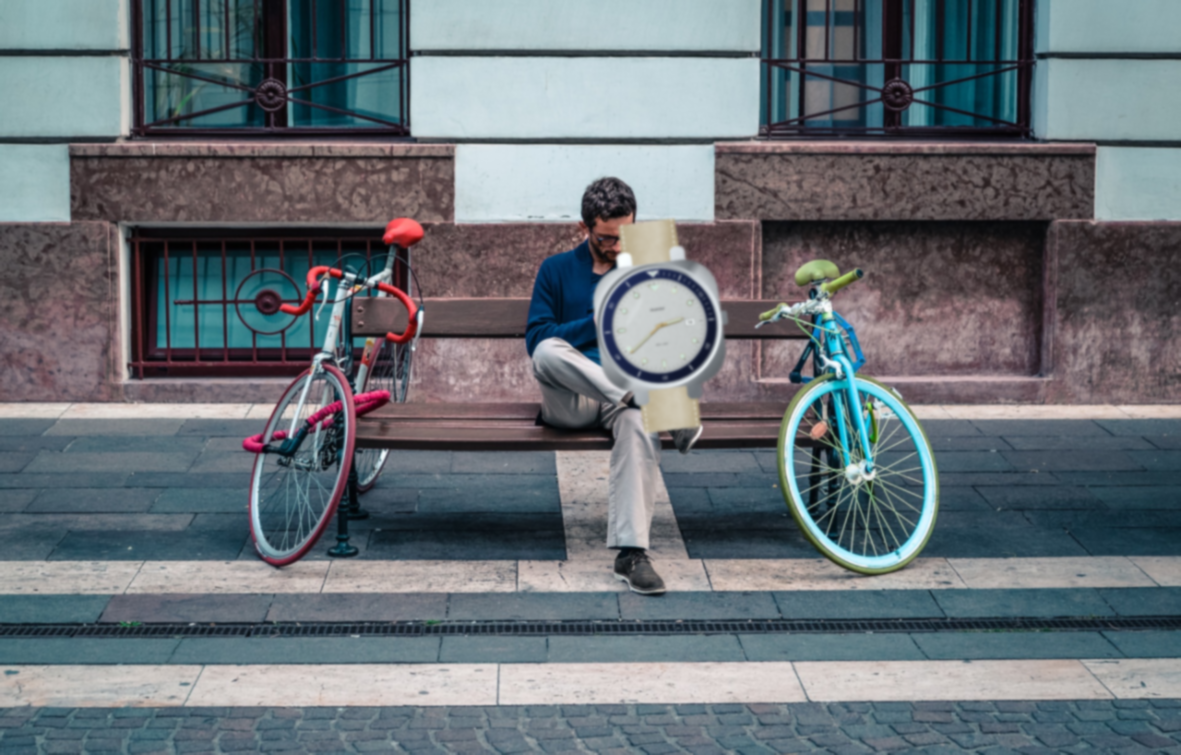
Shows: h=2 m=39
